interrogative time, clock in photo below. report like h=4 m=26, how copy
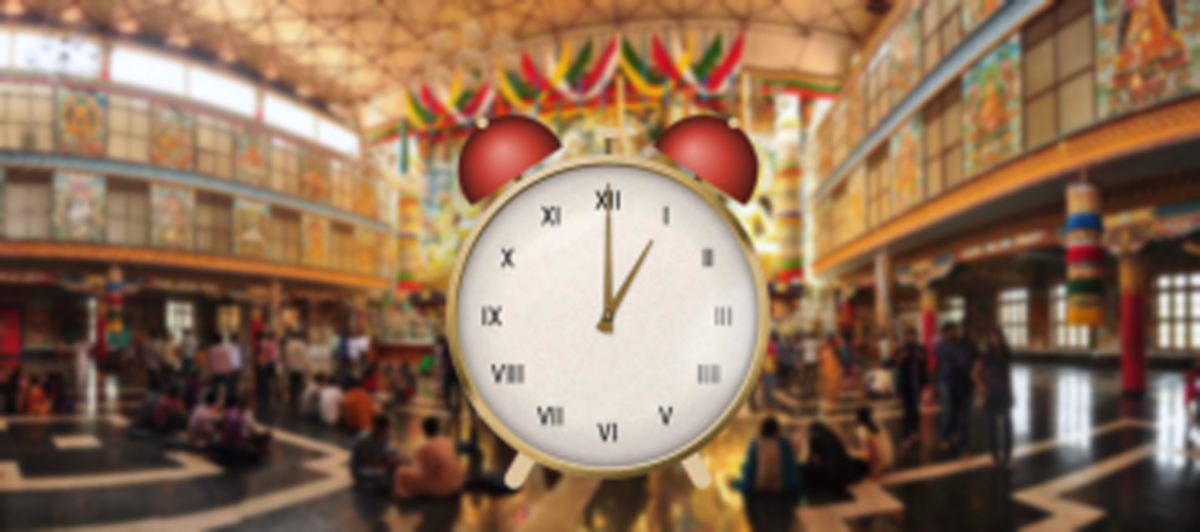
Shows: h=1 m=0
